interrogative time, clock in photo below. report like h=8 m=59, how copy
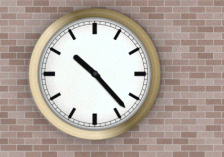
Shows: h=10 m=23
